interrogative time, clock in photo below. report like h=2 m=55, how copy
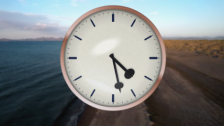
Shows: h=4 m=28
